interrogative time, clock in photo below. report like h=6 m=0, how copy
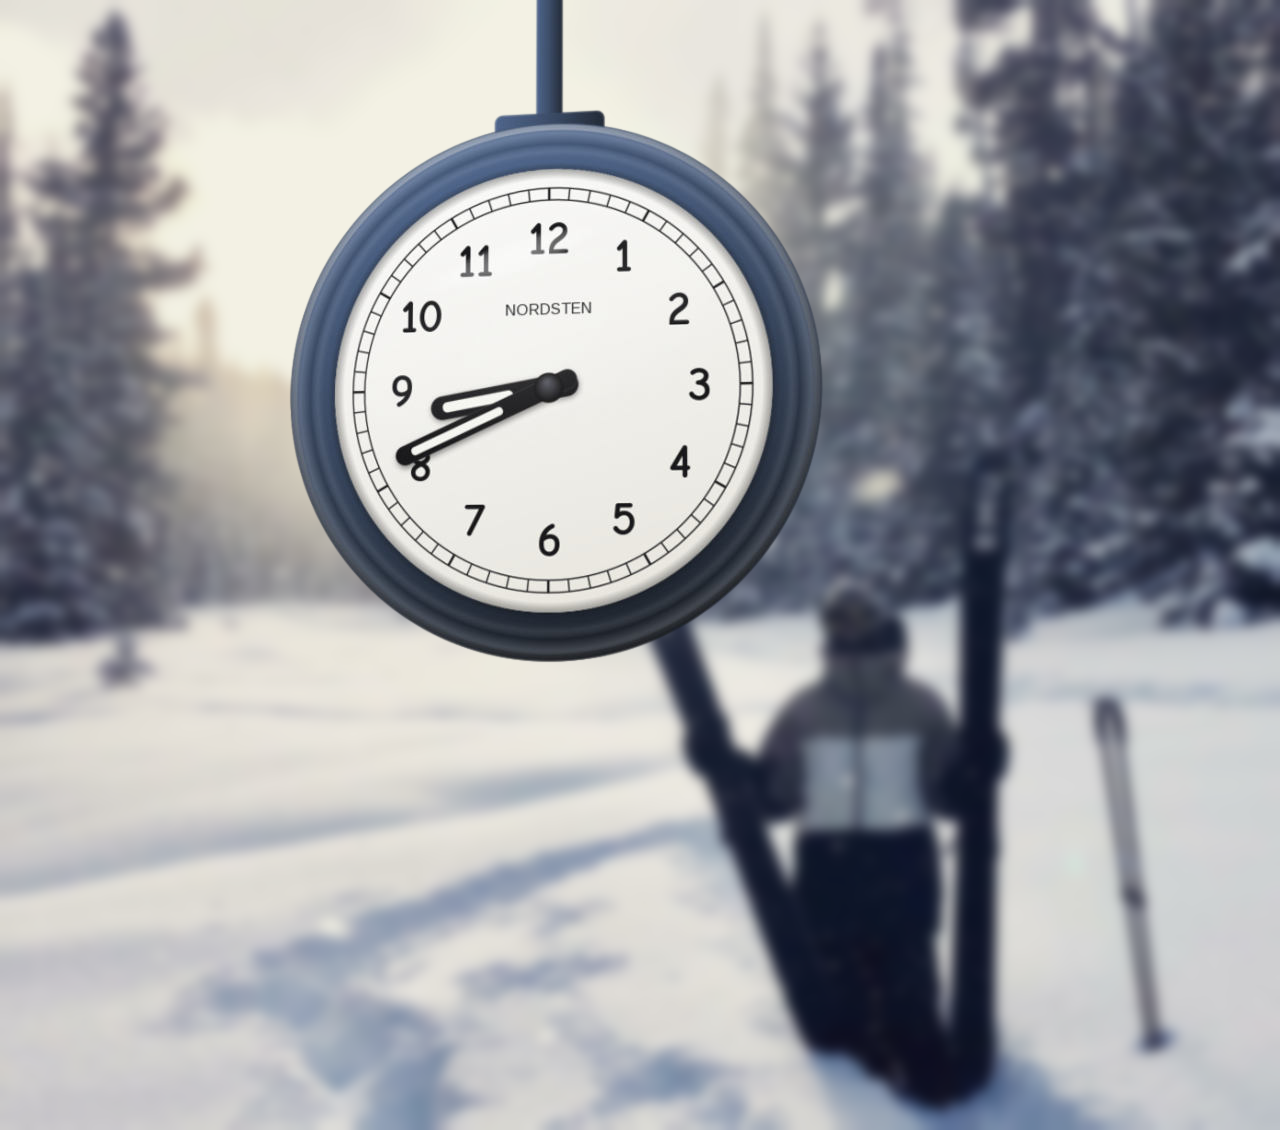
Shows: h=8 m=41
